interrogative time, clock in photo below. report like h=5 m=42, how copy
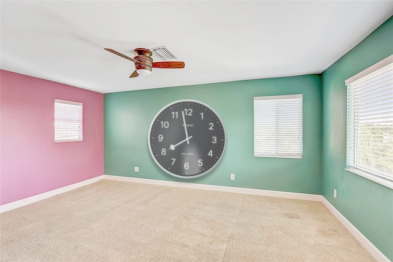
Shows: h=7 m=58
